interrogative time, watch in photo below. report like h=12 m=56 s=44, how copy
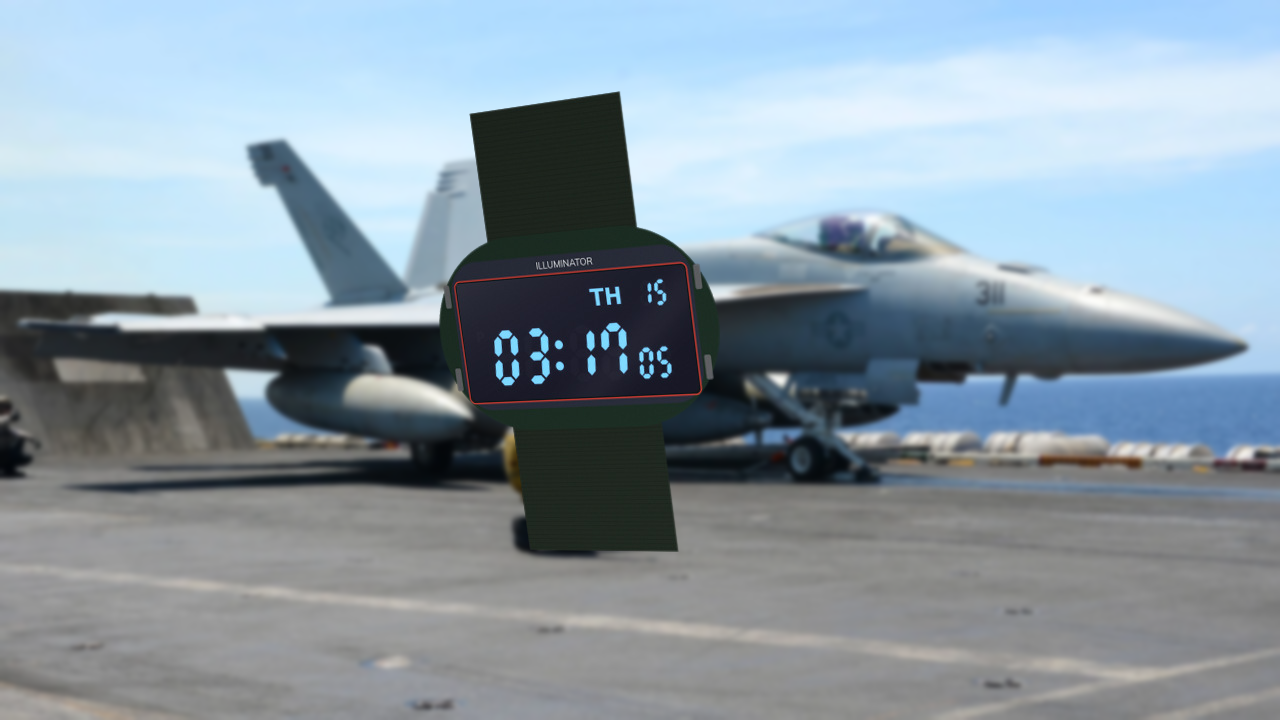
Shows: h=3 m=17 s=5
